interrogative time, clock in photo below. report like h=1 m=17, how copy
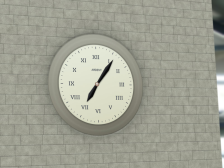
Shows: h=7 m=6
